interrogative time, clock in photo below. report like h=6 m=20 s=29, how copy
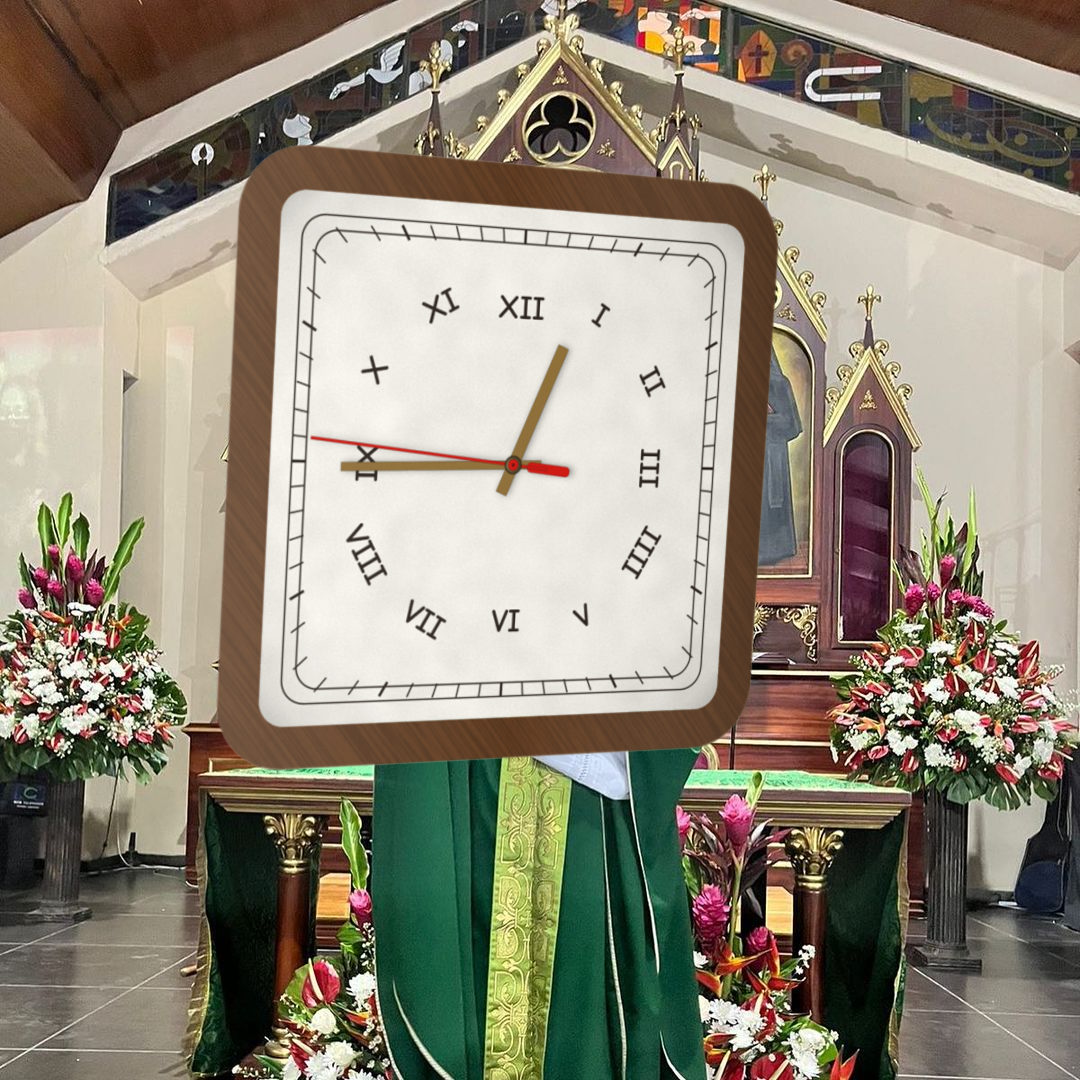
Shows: h=12 m=44 s=46
